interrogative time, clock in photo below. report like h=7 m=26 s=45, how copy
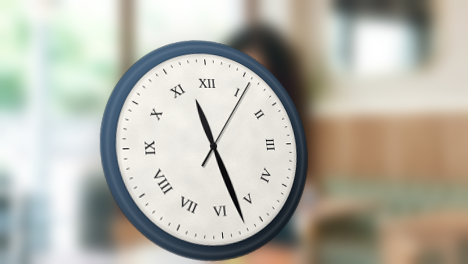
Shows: h=11 m=27 s=6
